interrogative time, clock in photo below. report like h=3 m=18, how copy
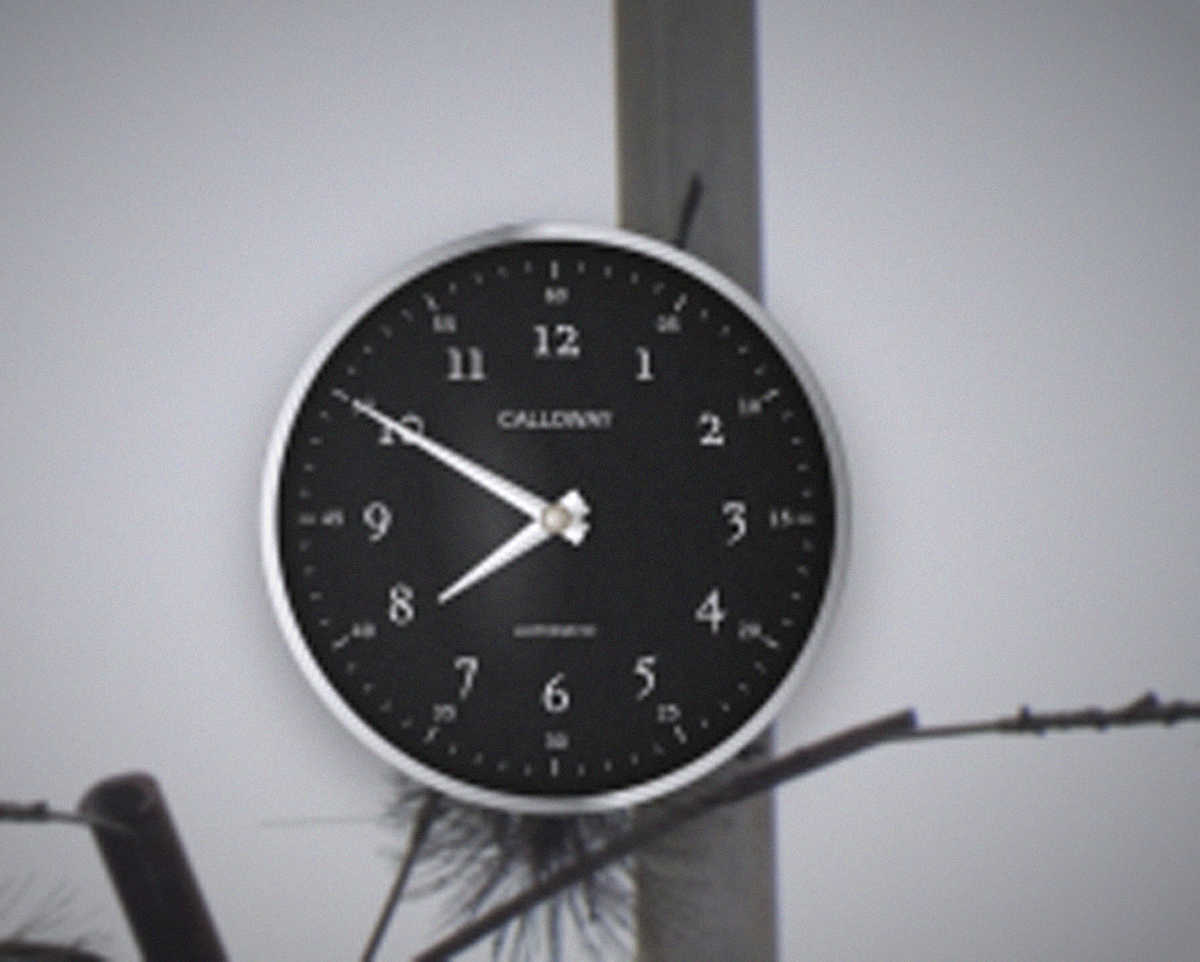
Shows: h=7 m=50
